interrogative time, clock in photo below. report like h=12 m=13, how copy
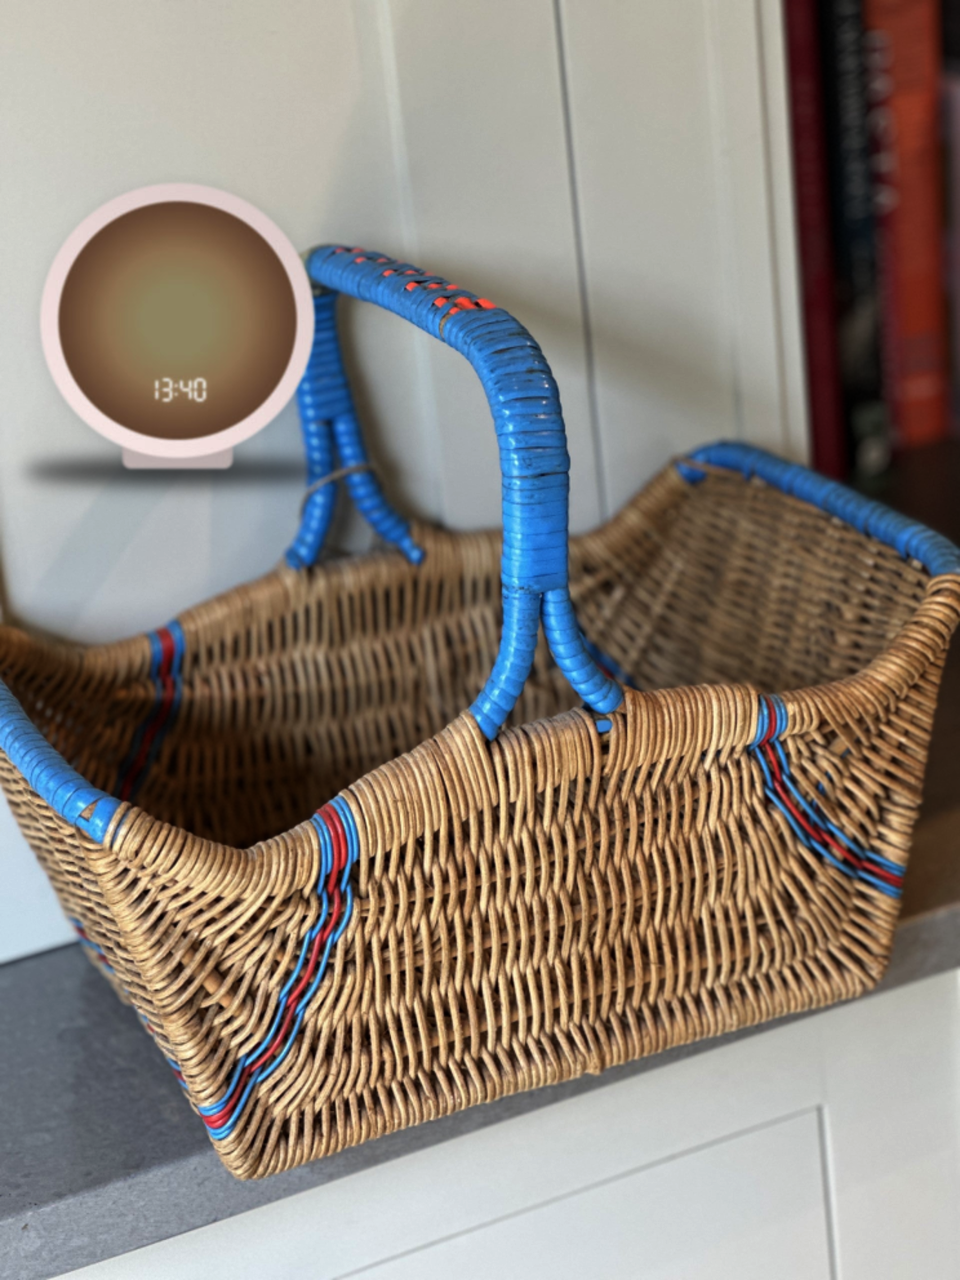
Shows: h=13 m=40
